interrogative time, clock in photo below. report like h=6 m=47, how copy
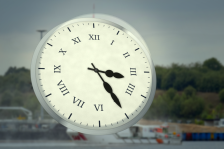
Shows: h=3 m=25
